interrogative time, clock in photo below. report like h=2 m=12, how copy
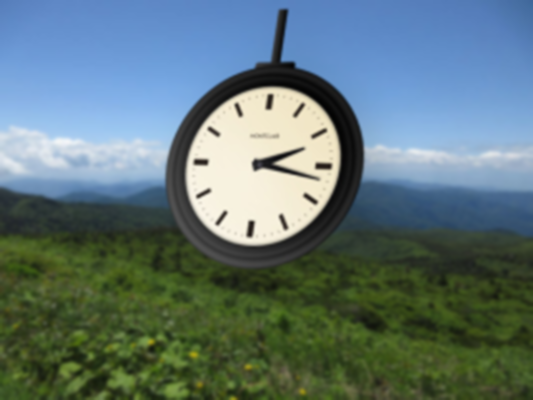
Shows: h=2 m=17
